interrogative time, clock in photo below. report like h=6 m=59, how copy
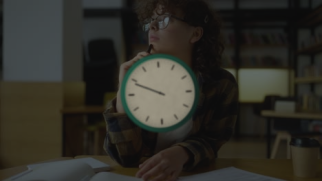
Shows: h=9 m=49
